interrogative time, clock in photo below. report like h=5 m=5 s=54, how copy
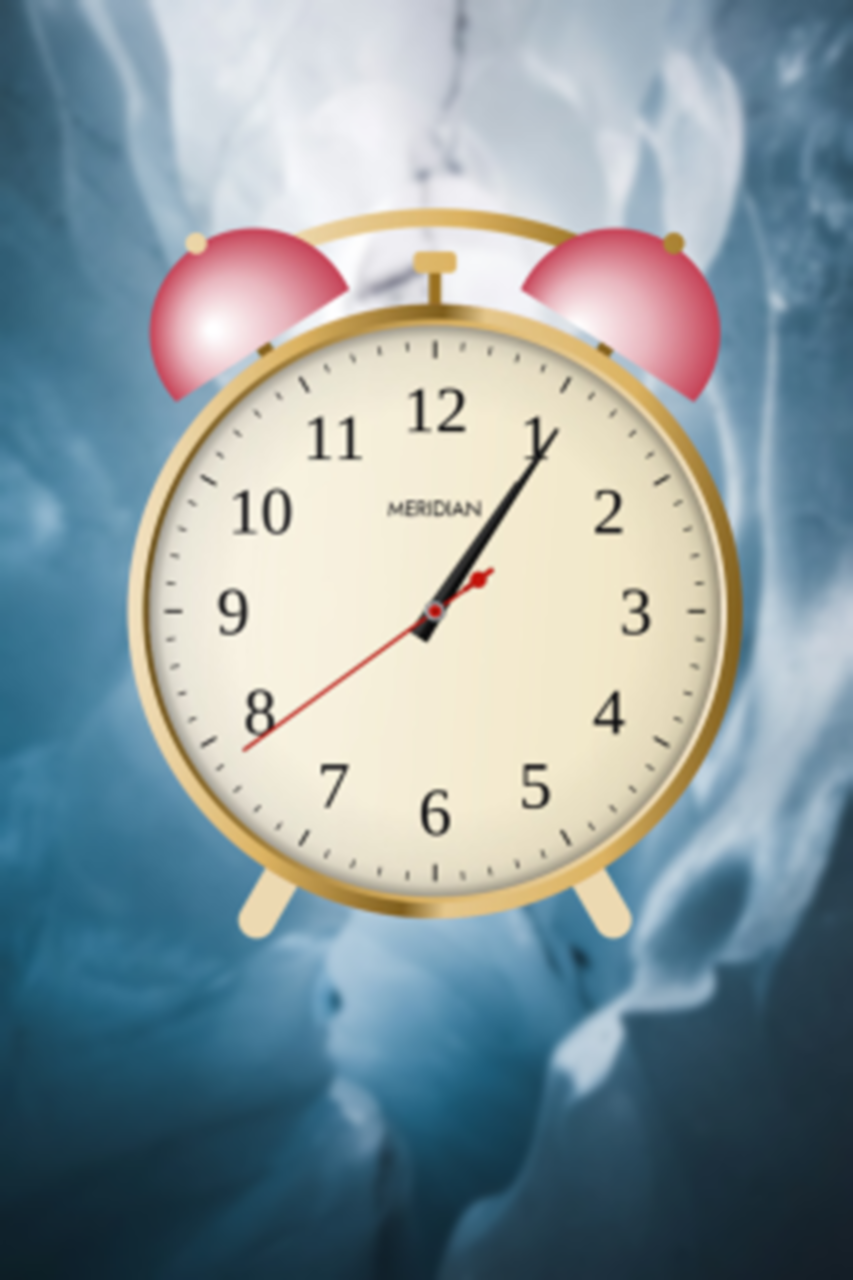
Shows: h=1 m=5 s=39
